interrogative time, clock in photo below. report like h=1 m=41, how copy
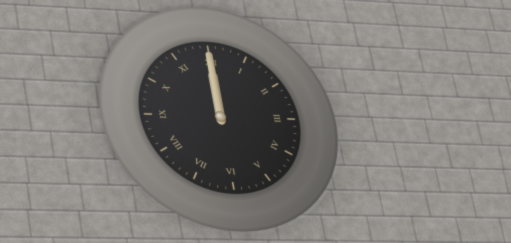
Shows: h=12 m=0
